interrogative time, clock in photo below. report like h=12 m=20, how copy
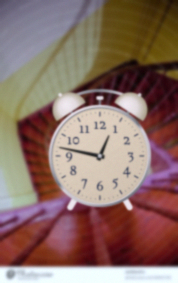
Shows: h=12 m=47
